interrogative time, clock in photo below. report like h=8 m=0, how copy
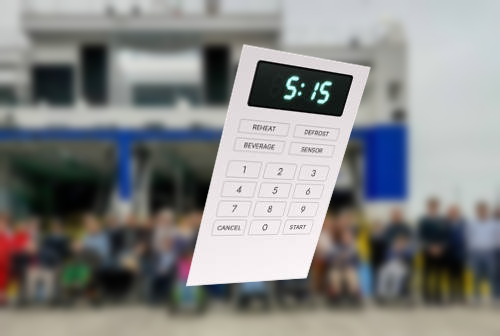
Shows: h=5 m=15
